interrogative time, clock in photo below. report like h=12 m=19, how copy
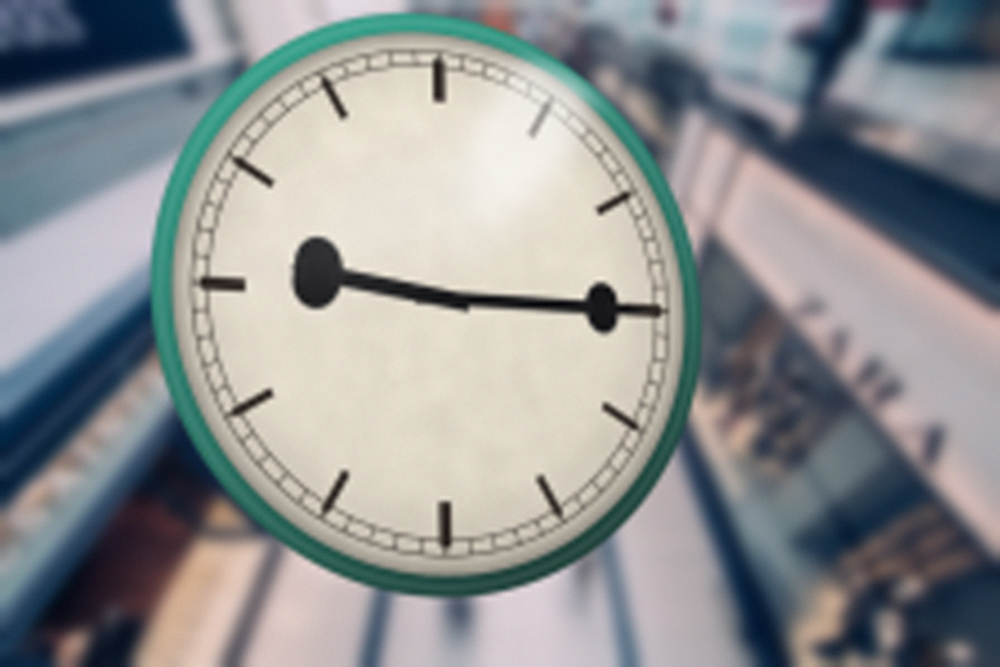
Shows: h=9 m=15
